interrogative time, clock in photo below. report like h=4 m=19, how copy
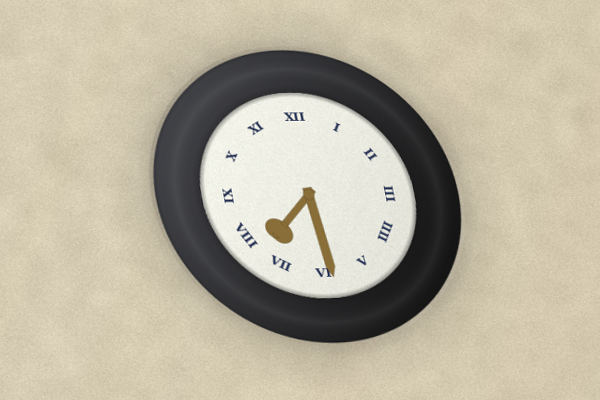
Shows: h=7 m=29
